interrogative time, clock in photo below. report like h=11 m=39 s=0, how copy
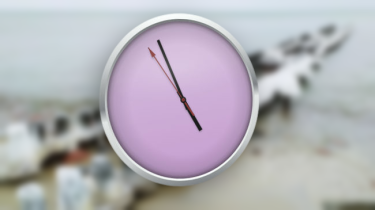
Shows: h=4 m=55 s=54
